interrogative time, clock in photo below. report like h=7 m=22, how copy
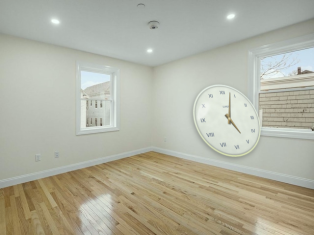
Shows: h=5 m=3
